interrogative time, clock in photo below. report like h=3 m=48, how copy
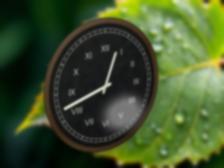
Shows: h=12 m=42
